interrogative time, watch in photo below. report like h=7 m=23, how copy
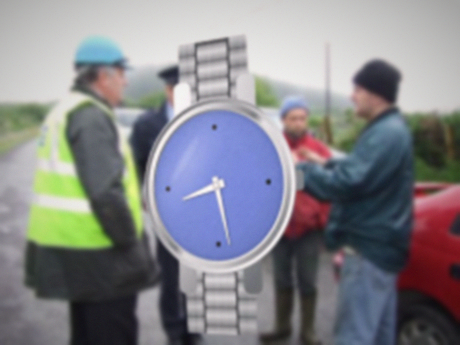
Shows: h=8 m=28
